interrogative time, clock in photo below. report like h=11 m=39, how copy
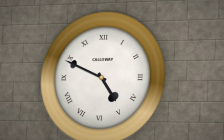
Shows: h=4 m=49
